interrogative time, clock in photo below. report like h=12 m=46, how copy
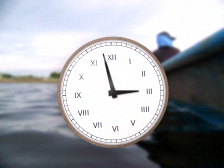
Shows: h=2 m=58
